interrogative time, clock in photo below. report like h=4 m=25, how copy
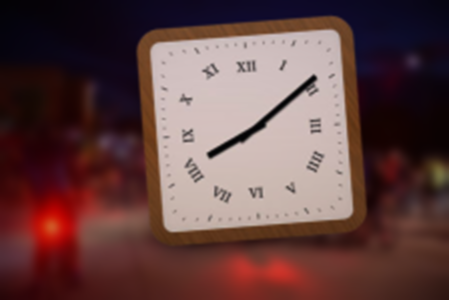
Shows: h=8 m=9
